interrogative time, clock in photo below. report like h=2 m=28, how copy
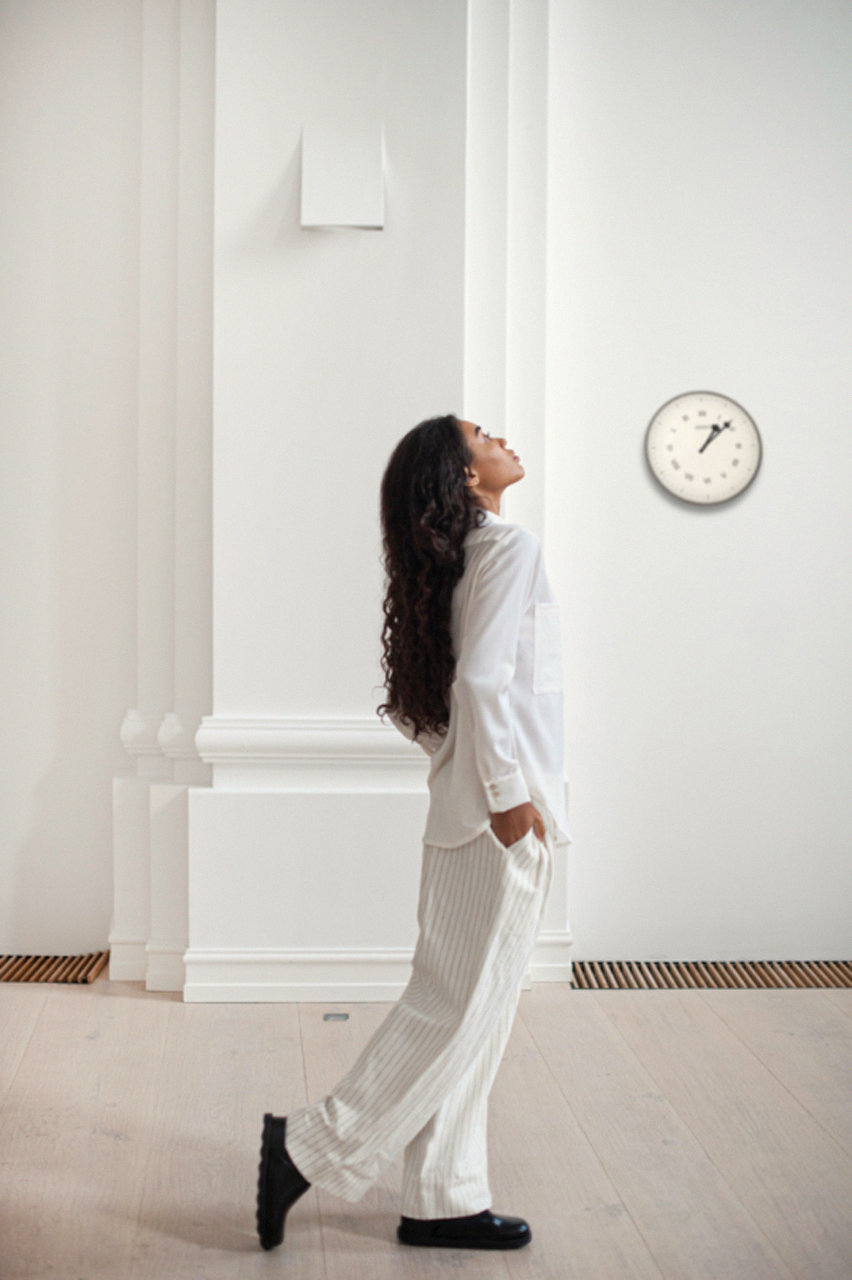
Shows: h=1 m=8
